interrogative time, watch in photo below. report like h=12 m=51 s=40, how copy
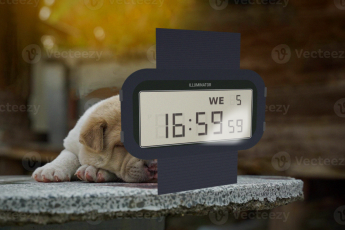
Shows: h=16 m=59 s=59
